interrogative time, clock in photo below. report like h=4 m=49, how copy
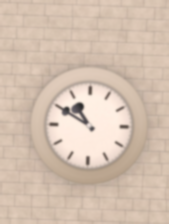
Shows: h=10 m=50
